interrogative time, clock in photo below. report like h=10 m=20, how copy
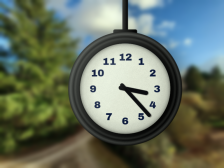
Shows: h=3 m=23
